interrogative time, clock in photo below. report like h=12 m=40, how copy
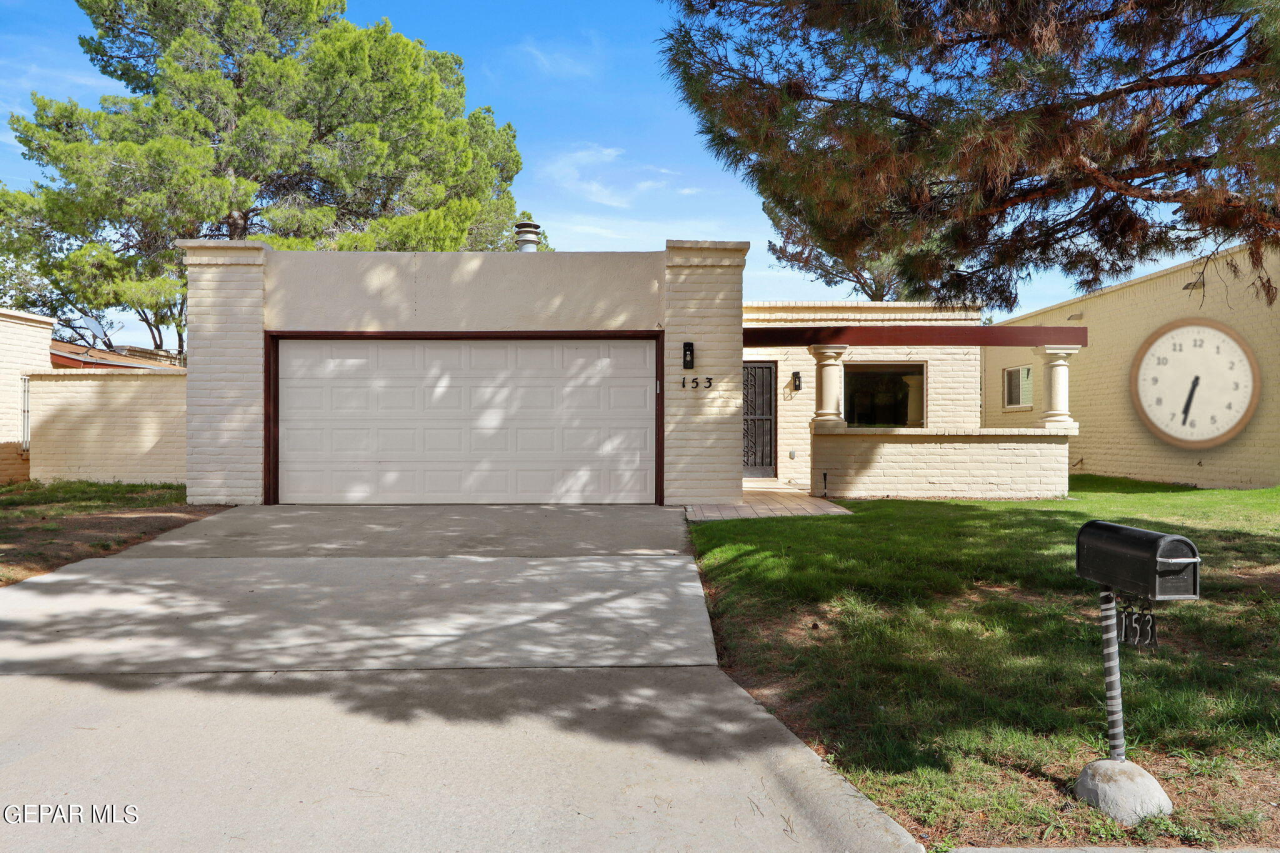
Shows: h=6 m=32
